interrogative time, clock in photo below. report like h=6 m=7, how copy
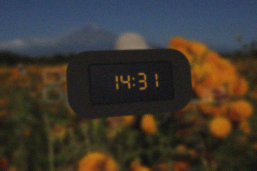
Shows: h=14 m=31
